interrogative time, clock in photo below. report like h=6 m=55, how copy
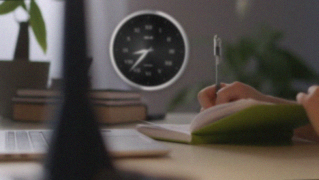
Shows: h=8 m=37
